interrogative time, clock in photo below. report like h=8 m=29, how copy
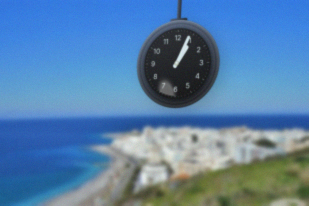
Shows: h=1 m=4
